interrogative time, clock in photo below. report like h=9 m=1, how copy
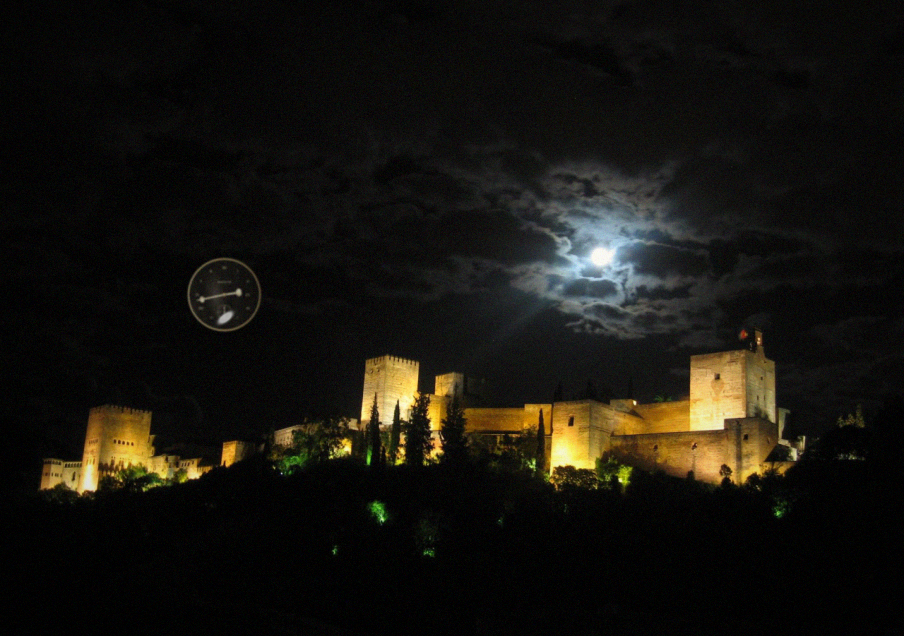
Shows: h=2 m=43
